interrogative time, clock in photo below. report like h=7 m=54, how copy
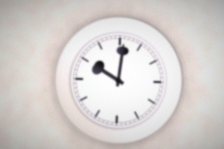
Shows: h=10 m=1
